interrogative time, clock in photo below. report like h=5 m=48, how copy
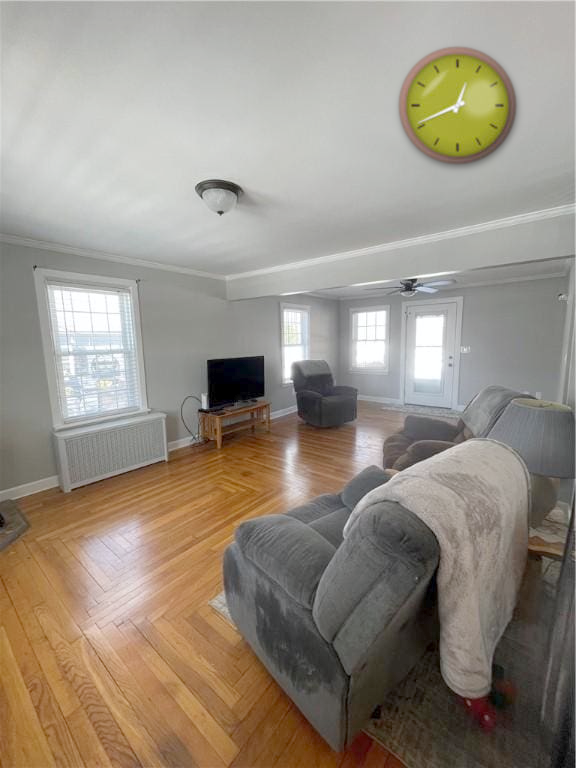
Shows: h=12 m=41
